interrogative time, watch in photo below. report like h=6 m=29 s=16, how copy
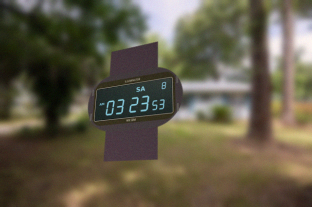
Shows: h=3 m=23 s=53
